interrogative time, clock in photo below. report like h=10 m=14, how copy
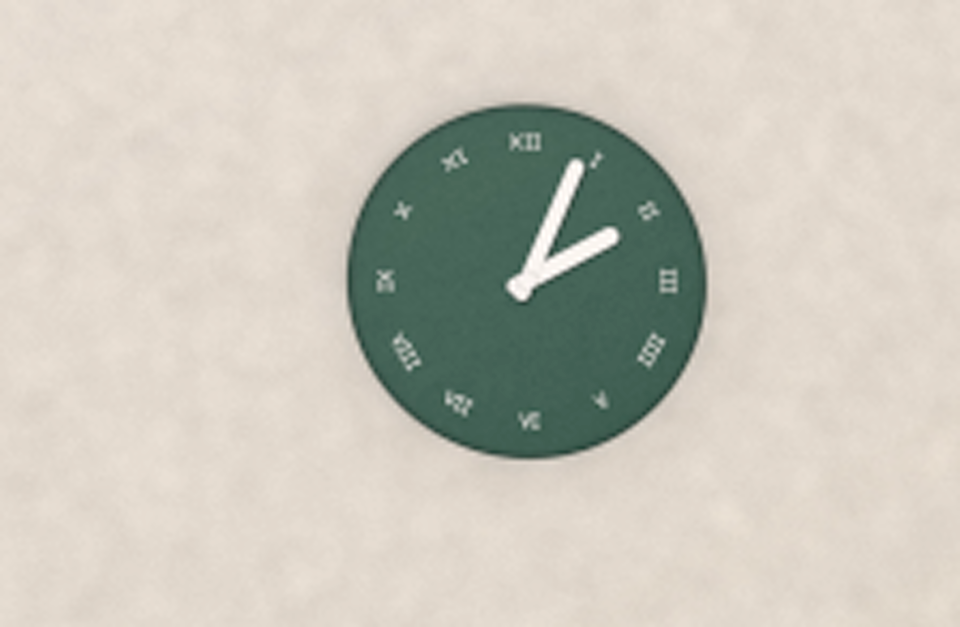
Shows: h=2 m=4
